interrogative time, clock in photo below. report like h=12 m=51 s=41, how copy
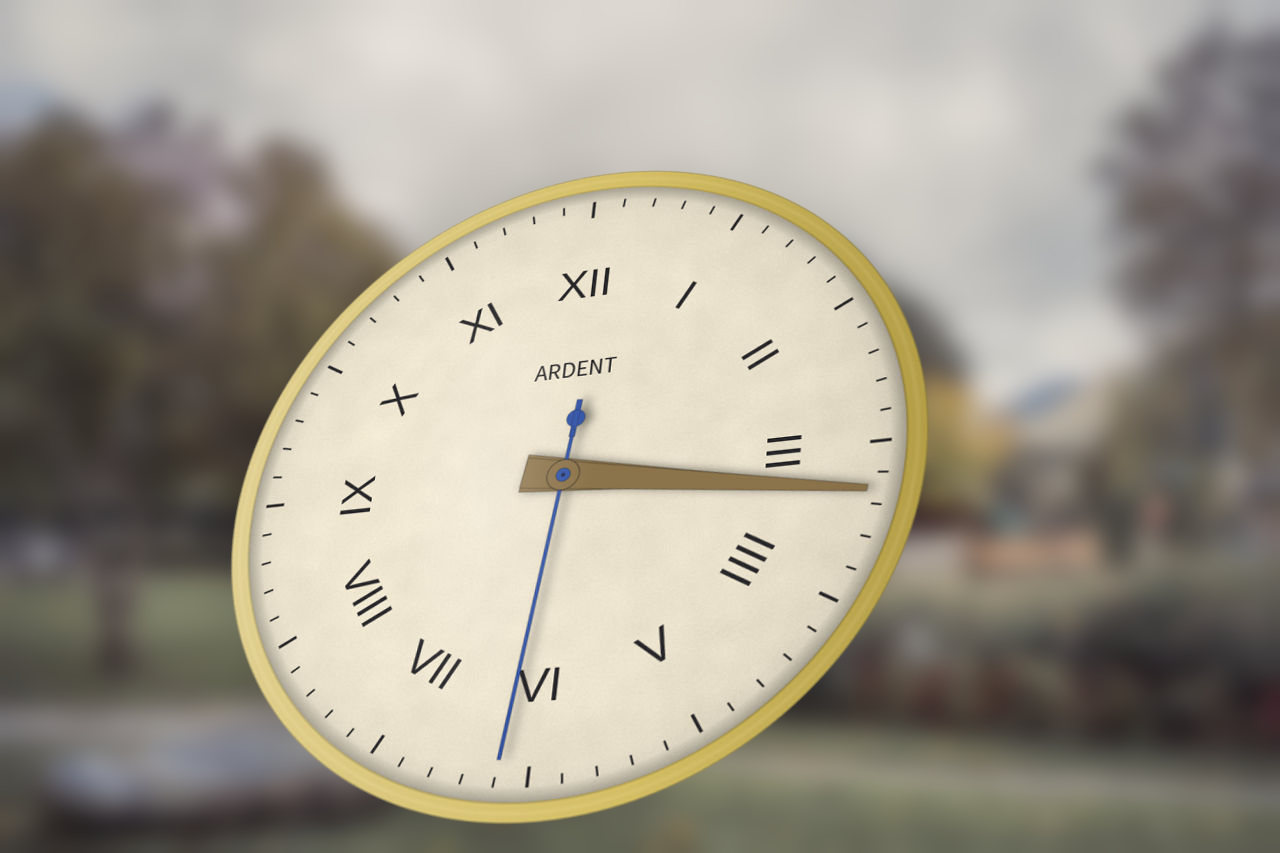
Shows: h=3 m=16 s=31
